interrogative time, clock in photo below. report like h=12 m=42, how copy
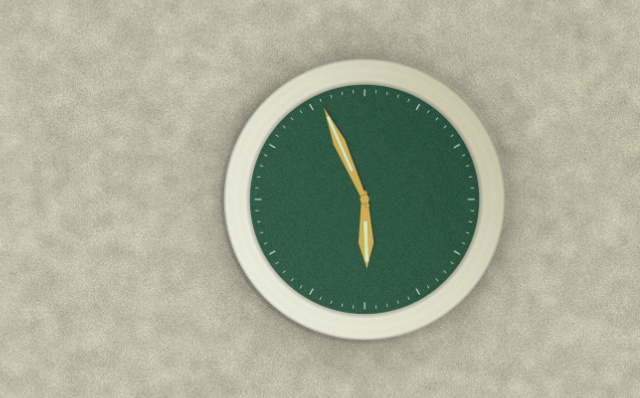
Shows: h=5 m=56
